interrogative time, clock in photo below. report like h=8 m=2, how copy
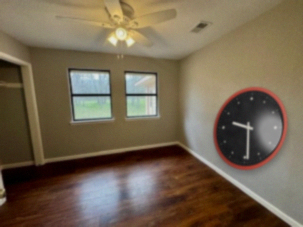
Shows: h=9 m=29
